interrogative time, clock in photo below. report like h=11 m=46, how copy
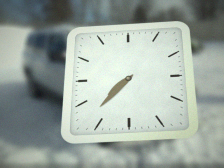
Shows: h=7 m=37
